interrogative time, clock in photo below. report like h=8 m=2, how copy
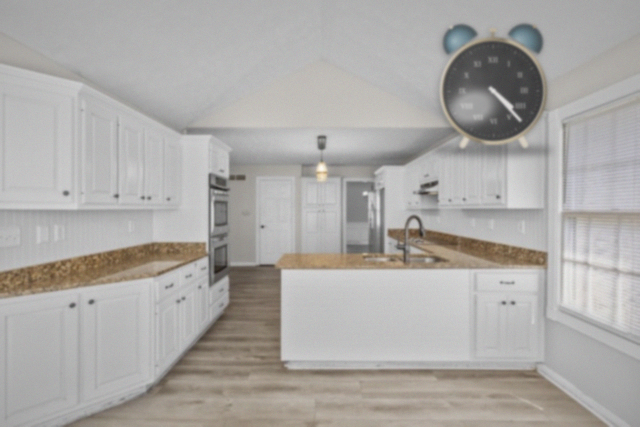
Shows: h=4 m=23
